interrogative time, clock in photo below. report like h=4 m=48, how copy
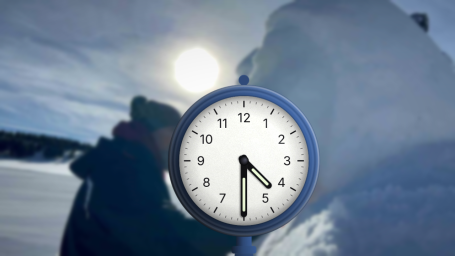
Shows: h=4 m=30
